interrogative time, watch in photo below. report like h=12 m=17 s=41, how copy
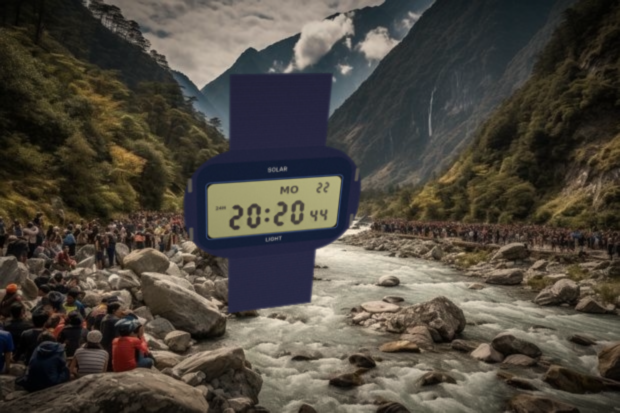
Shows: h=20 m=20 s=44
